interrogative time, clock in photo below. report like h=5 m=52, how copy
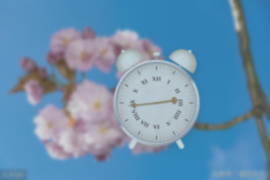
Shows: h=2 m=44
